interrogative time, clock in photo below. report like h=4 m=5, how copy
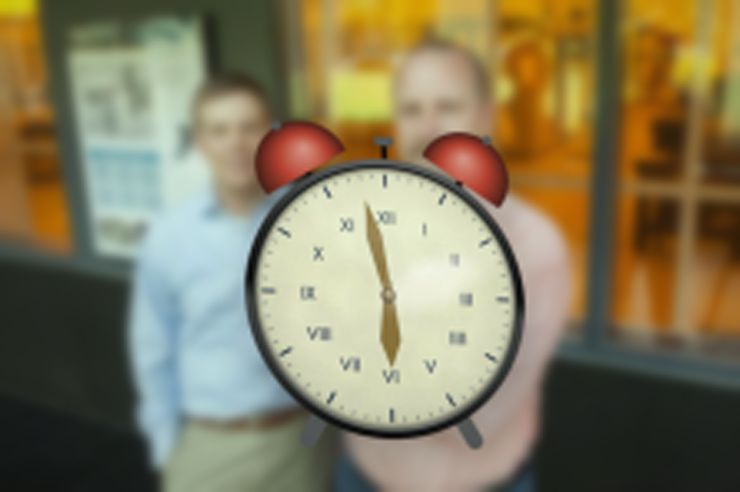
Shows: h=5 m=58
